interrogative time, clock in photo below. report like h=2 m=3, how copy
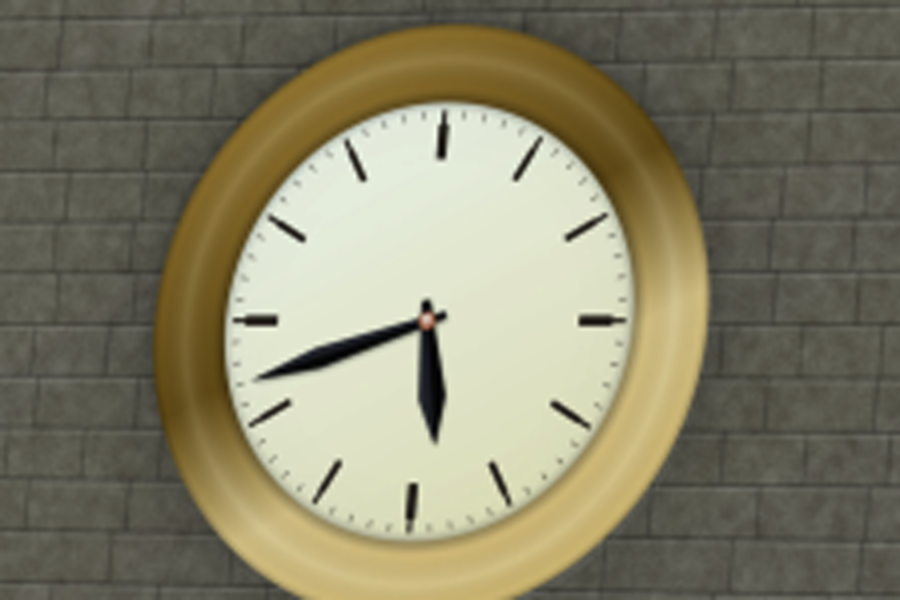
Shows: h=5 m=42
